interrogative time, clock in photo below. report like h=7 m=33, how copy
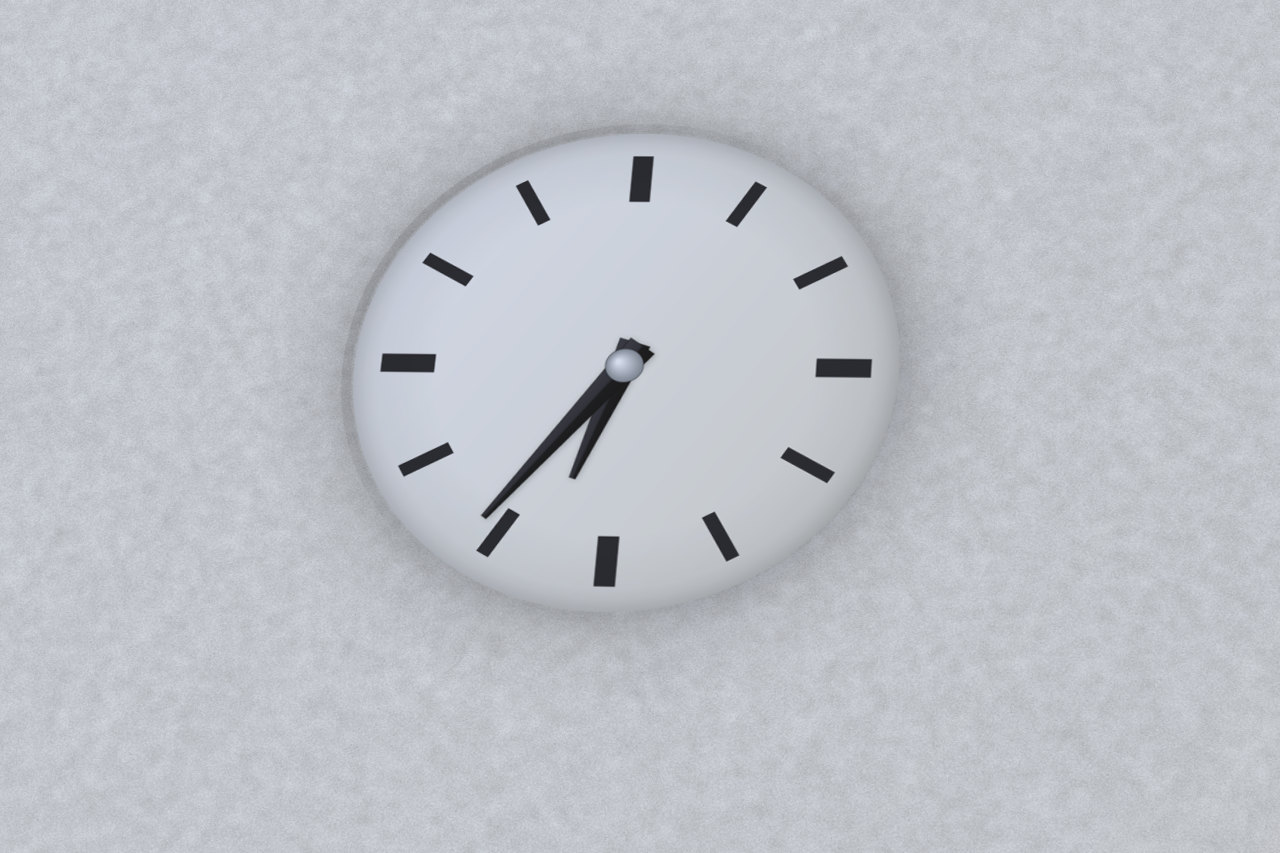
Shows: h=6 m=36
